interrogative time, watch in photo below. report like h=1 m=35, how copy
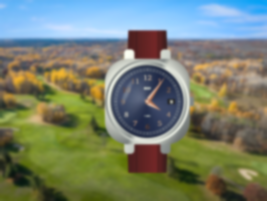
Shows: h=4 m=6
